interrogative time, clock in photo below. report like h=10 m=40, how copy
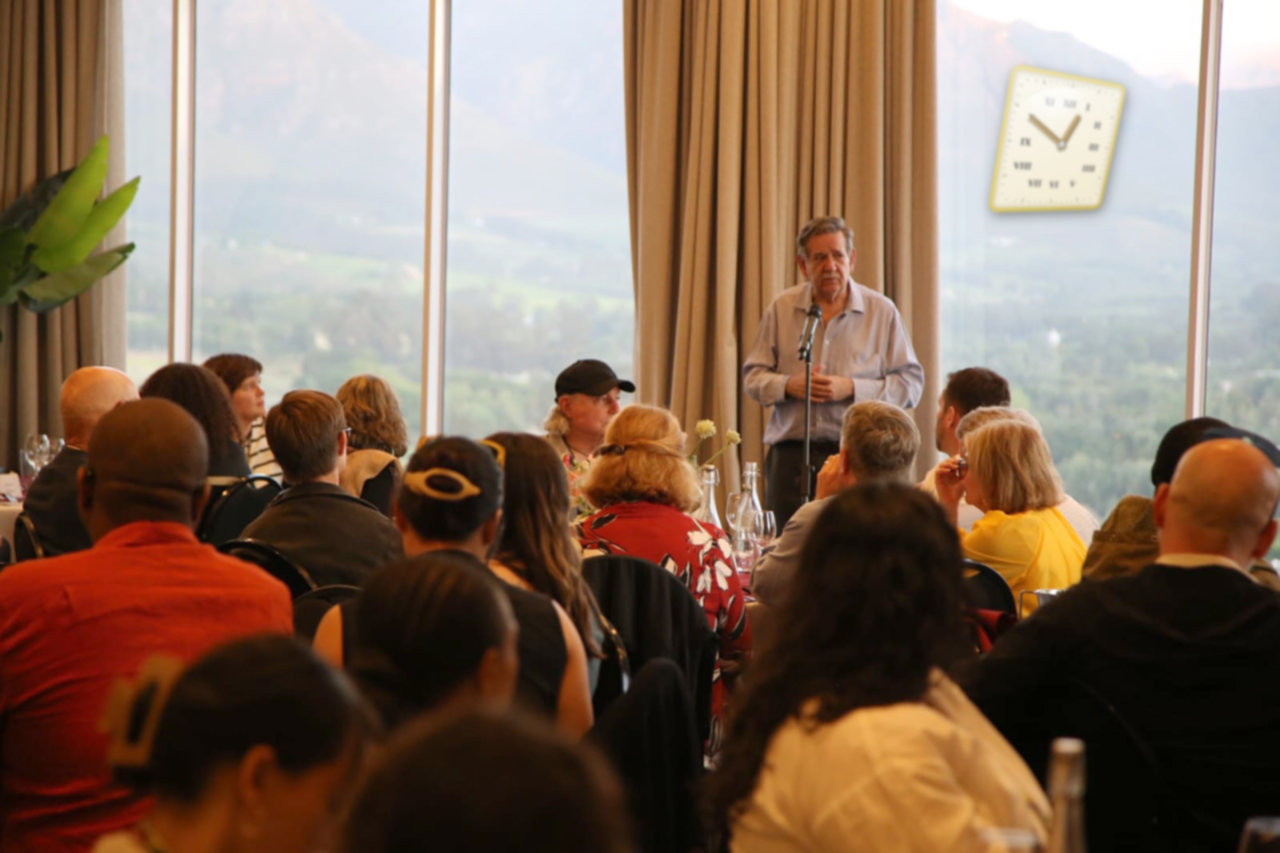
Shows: h=12 m=50
